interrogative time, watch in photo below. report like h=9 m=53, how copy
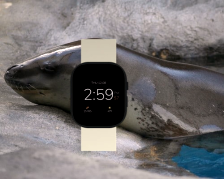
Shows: h=2 m=59
